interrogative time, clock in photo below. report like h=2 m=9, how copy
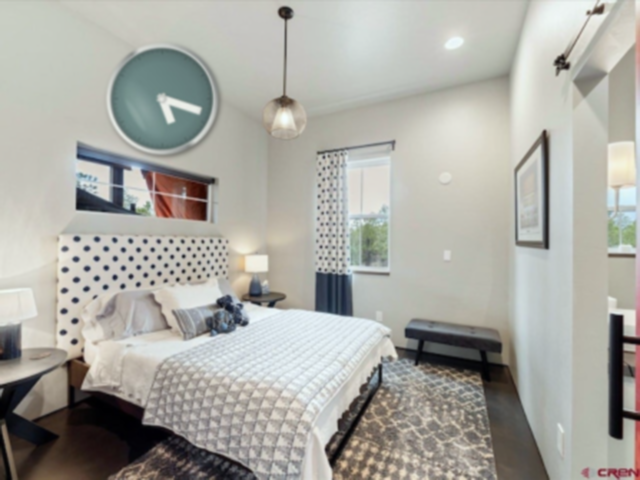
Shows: h=5 m=18
